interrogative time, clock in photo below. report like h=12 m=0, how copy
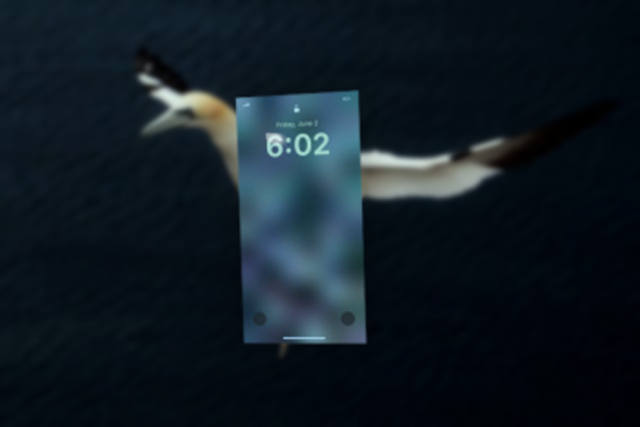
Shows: h=6 m=2
